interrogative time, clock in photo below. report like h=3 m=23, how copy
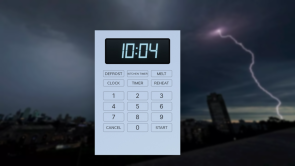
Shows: h=10 m=4
